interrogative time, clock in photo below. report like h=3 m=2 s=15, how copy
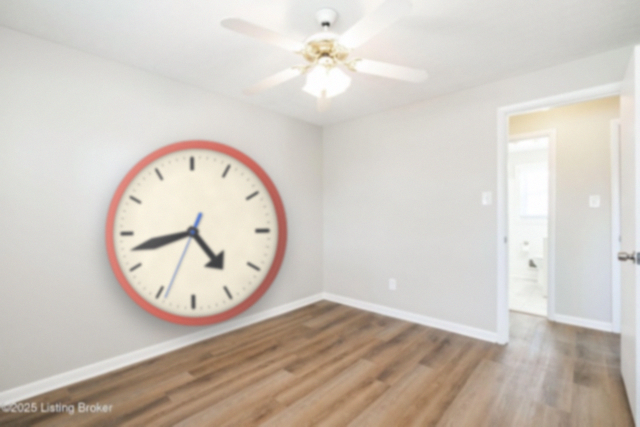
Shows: h=4 m=42 s=34
